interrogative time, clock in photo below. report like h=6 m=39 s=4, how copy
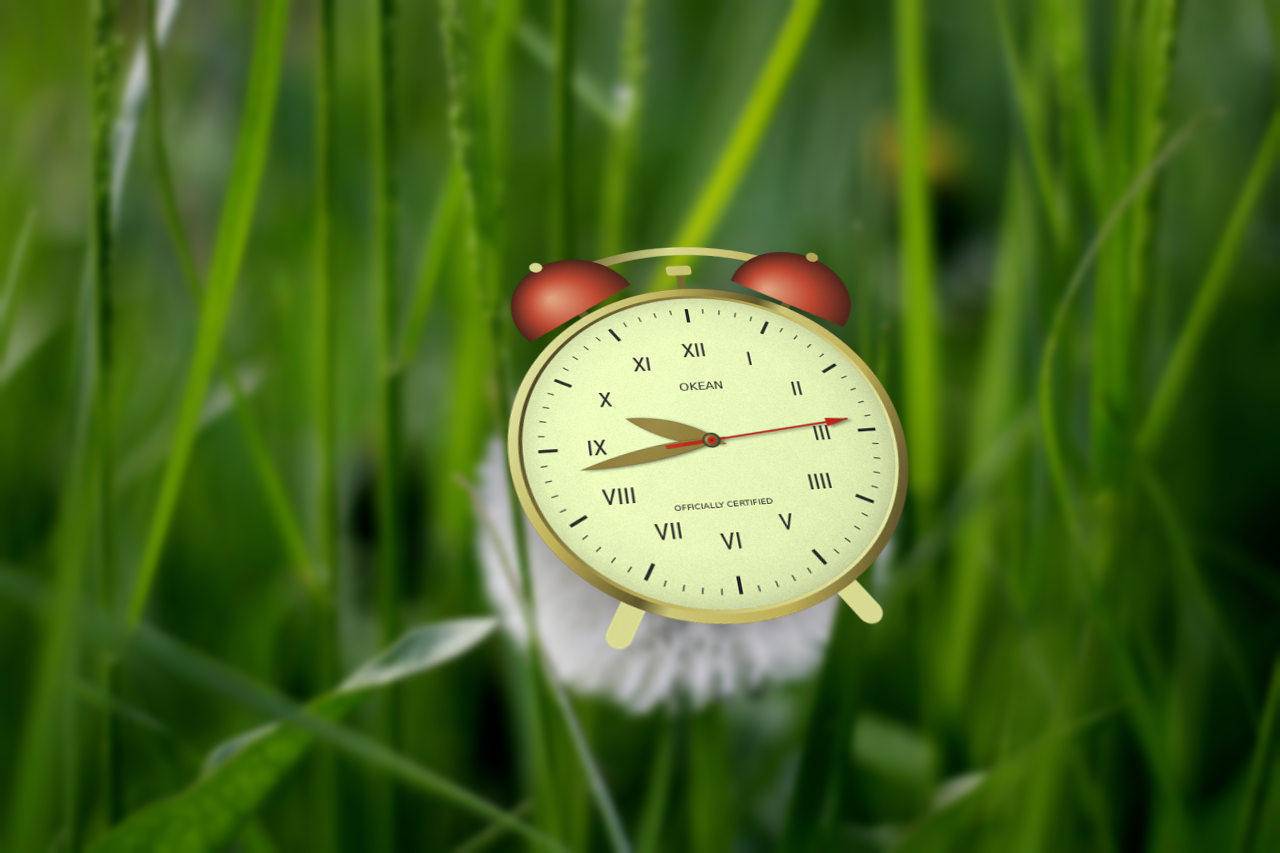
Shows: h=9 m=43 s=14
